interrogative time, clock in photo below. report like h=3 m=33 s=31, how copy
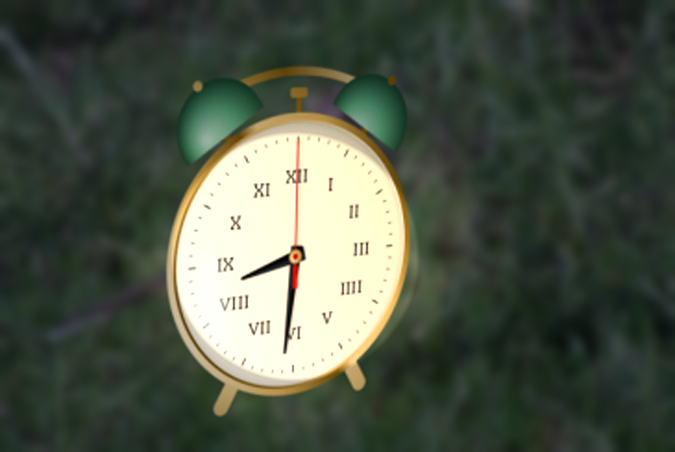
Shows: h=8 m=31 s=0
